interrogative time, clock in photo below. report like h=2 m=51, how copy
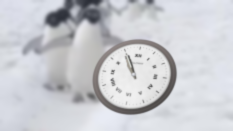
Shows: h=10 m=55
